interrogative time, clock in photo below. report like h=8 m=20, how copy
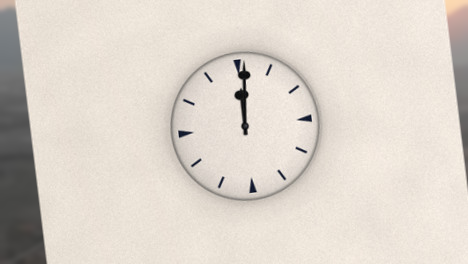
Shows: h=12 m=1
